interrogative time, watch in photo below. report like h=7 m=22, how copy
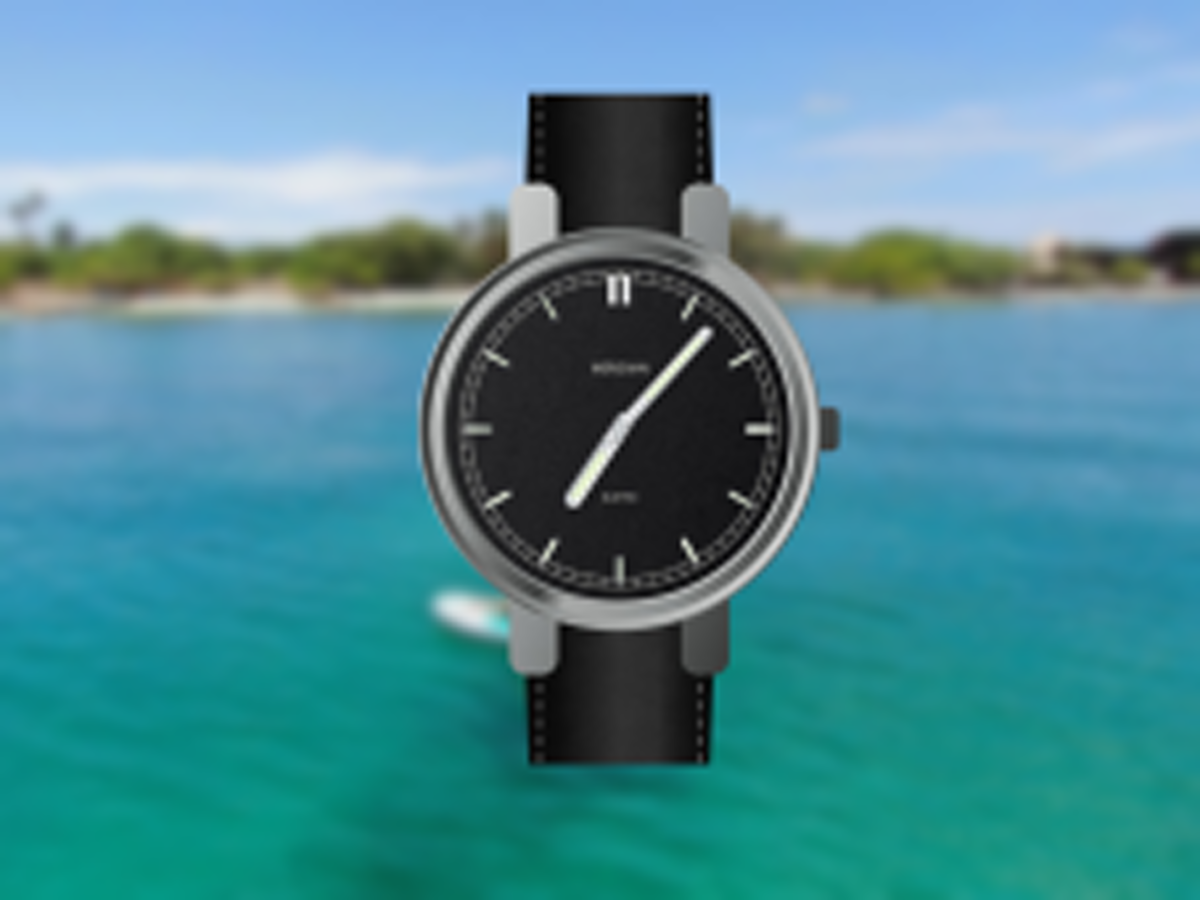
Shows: h=7 m=7
